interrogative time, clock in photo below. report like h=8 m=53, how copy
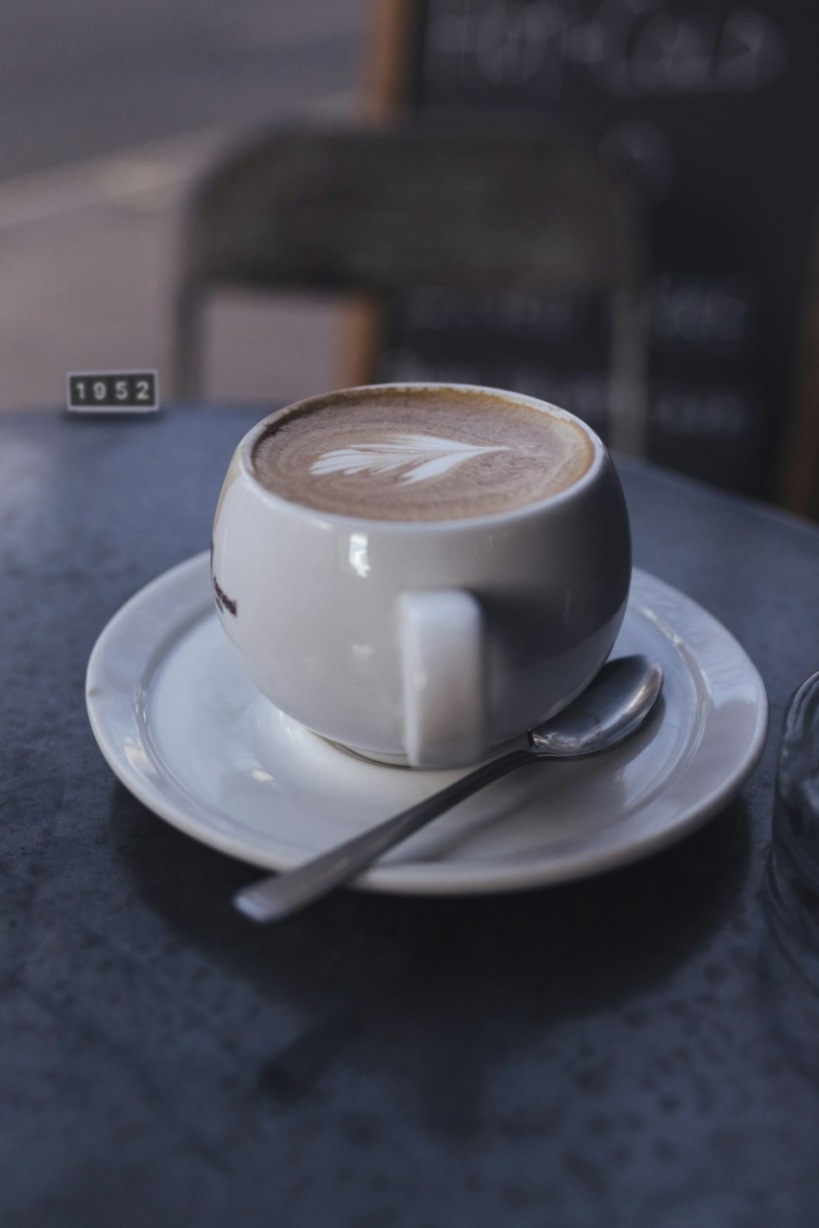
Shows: h=19 m=52
